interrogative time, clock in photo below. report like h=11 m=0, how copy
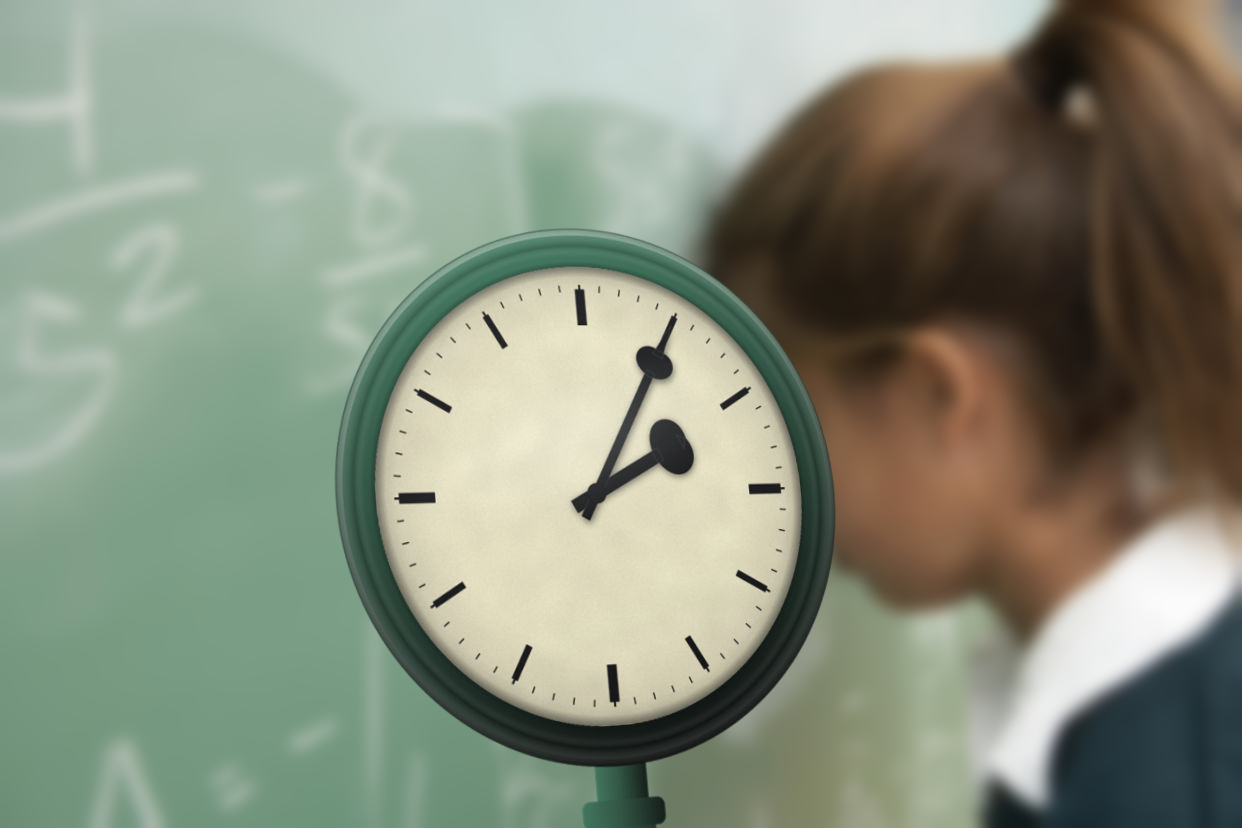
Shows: h=2 m=5
